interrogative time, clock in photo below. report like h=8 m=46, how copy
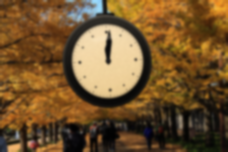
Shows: h=12 m=1
